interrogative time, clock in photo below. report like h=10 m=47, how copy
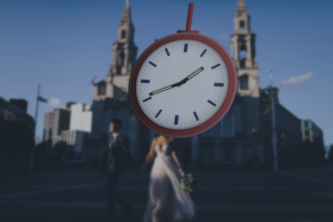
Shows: h=1 m=41
